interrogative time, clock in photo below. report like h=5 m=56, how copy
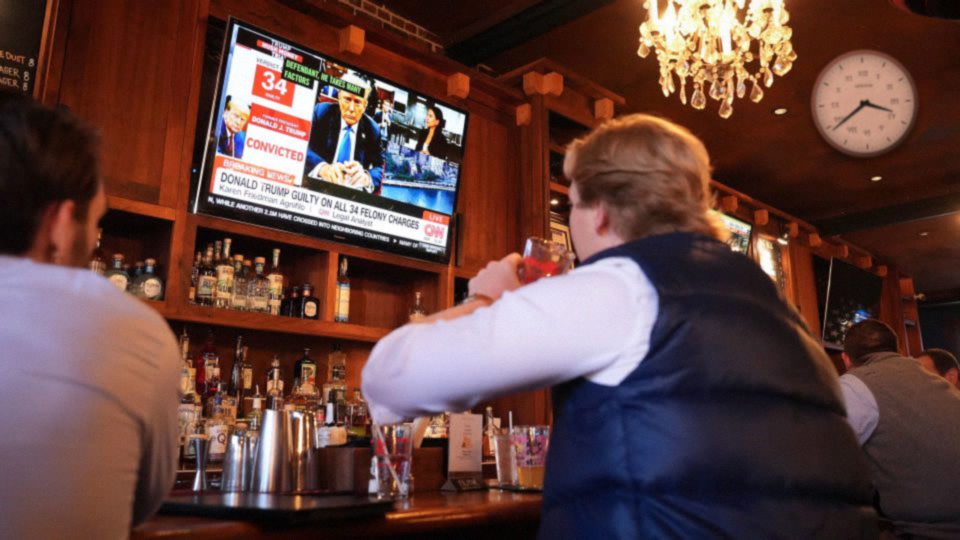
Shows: h=3 m=39
